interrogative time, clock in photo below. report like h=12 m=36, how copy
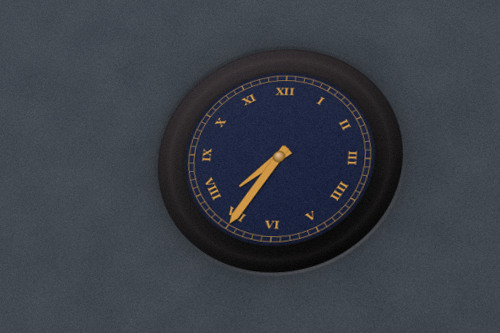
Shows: h=7 m=35
